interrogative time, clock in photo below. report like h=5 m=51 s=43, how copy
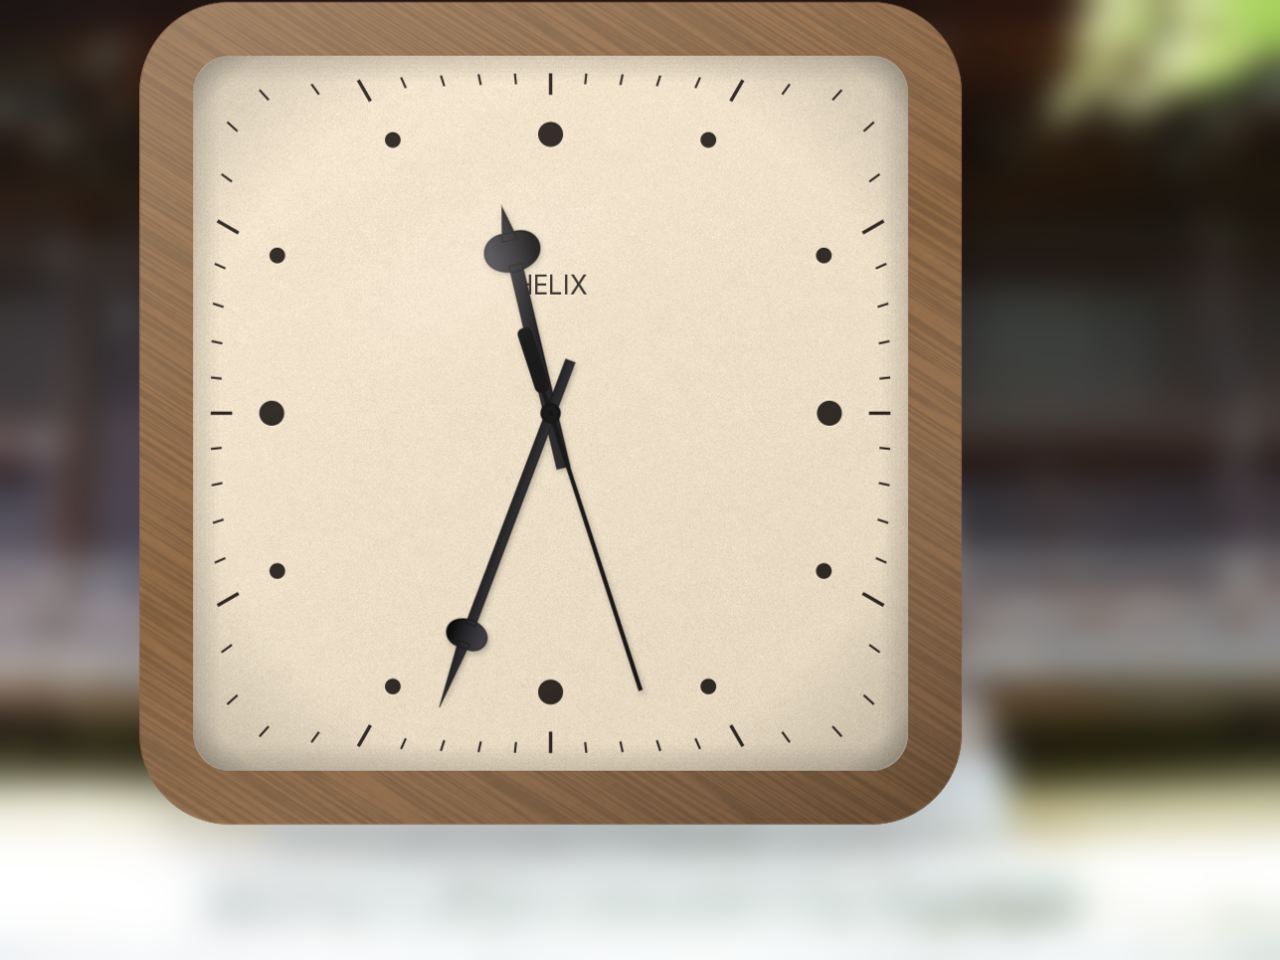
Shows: h=11 m=33 s=27
